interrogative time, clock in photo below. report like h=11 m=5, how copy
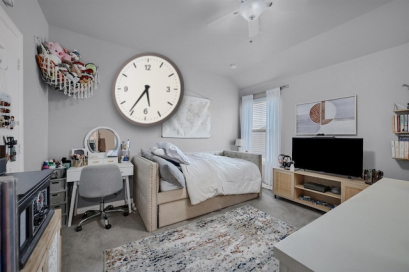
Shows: h=5 m=36
